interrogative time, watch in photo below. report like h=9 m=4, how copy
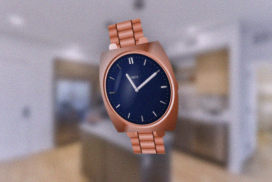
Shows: h=11 m=10
